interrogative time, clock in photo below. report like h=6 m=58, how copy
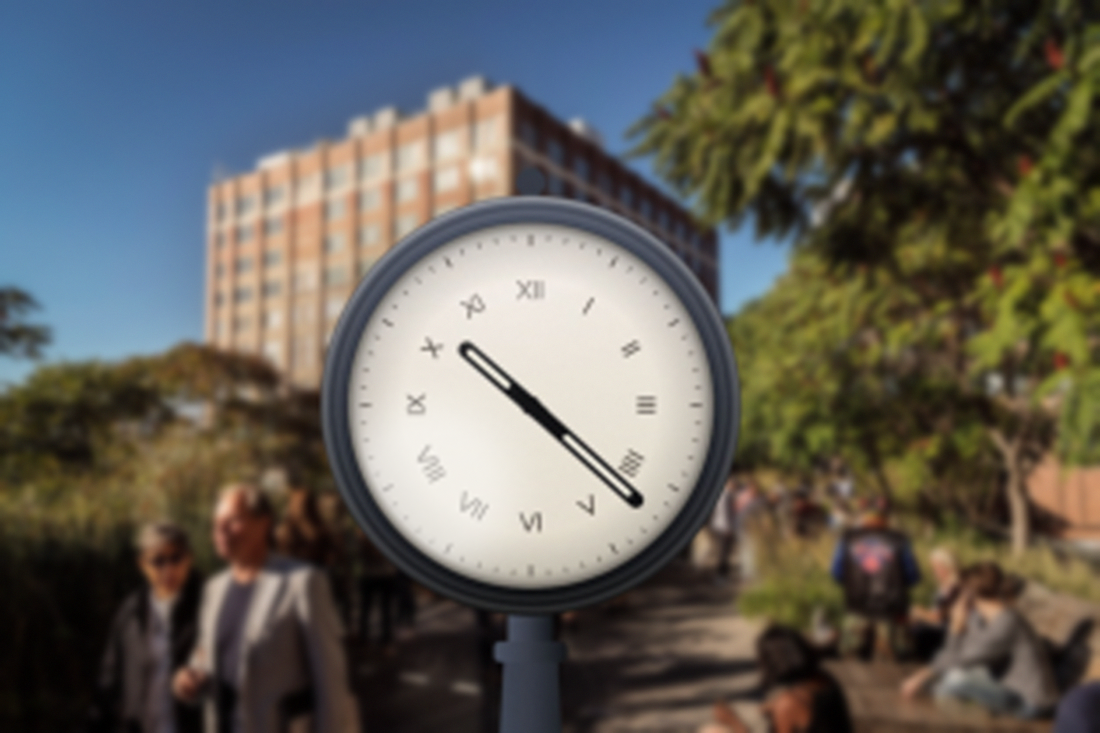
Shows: h=10 m=22
